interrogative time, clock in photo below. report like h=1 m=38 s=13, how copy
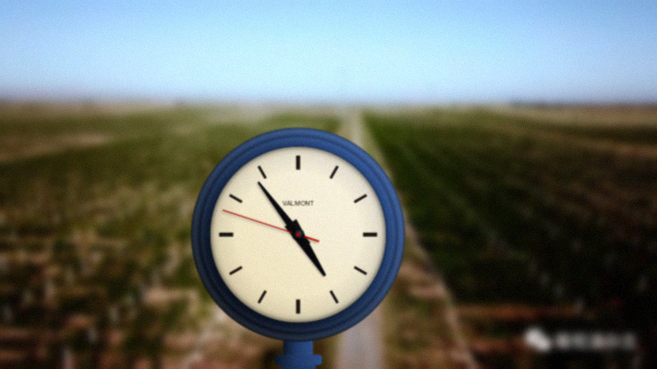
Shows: h=4 m=53 s=48
